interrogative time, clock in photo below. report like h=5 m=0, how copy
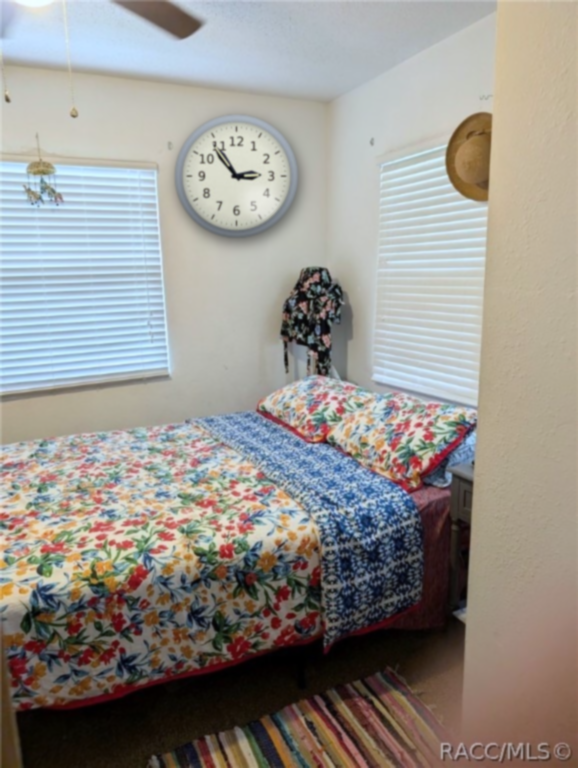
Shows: h=2 m=54
